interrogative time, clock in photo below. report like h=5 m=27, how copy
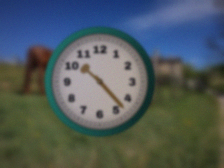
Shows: h=10 m=23
